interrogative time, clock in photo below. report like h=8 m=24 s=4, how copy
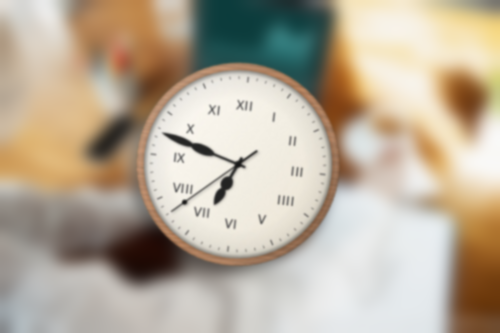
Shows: h=6 m=47 s=38
